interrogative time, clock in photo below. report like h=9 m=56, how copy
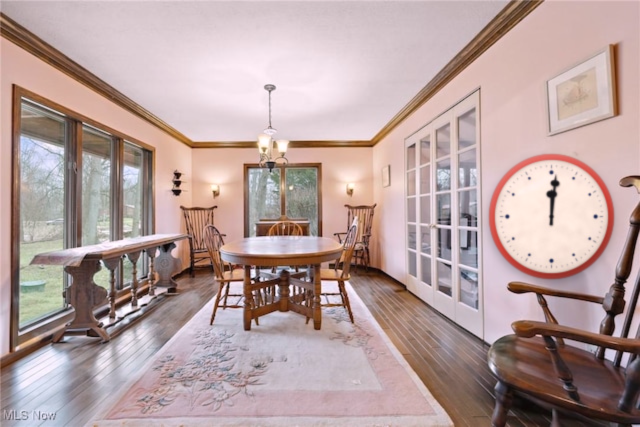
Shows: h=12 m=1
